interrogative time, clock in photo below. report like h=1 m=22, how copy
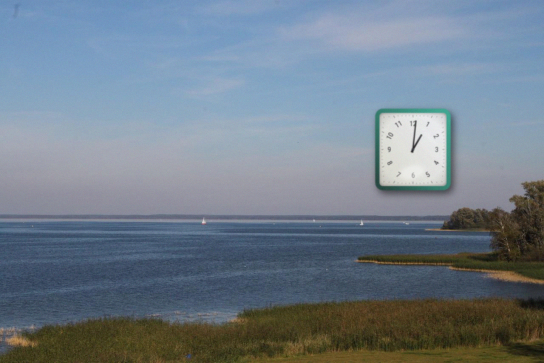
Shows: h=1 m=1
